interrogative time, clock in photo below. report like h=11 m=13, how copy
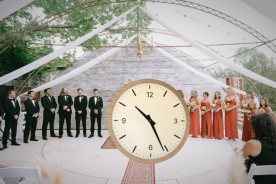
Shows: h=10 m=26
